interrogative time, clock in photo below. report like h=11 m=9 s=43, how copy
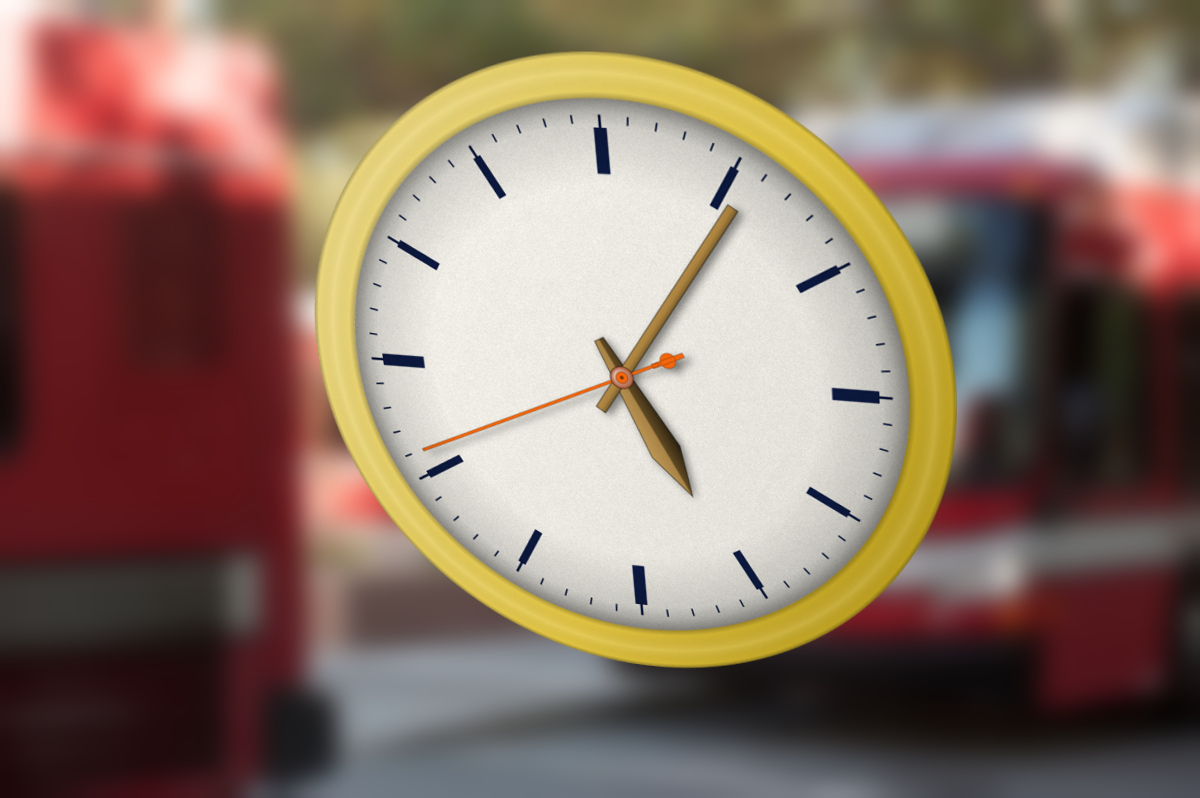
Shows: h=5 m=5 s=41
